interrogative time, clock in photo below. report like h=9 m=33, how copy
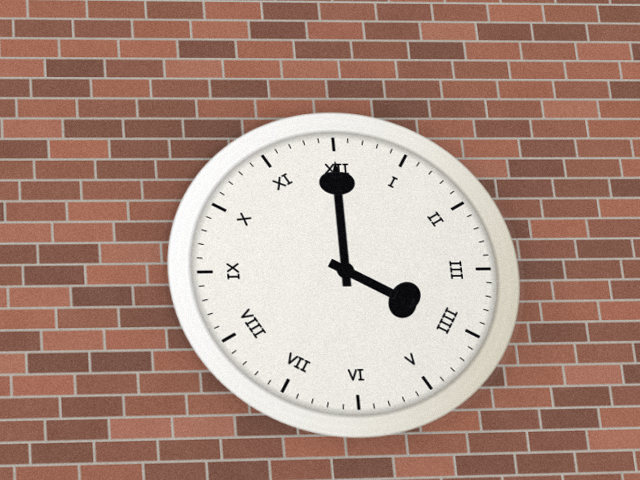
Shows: h=4 m=0
